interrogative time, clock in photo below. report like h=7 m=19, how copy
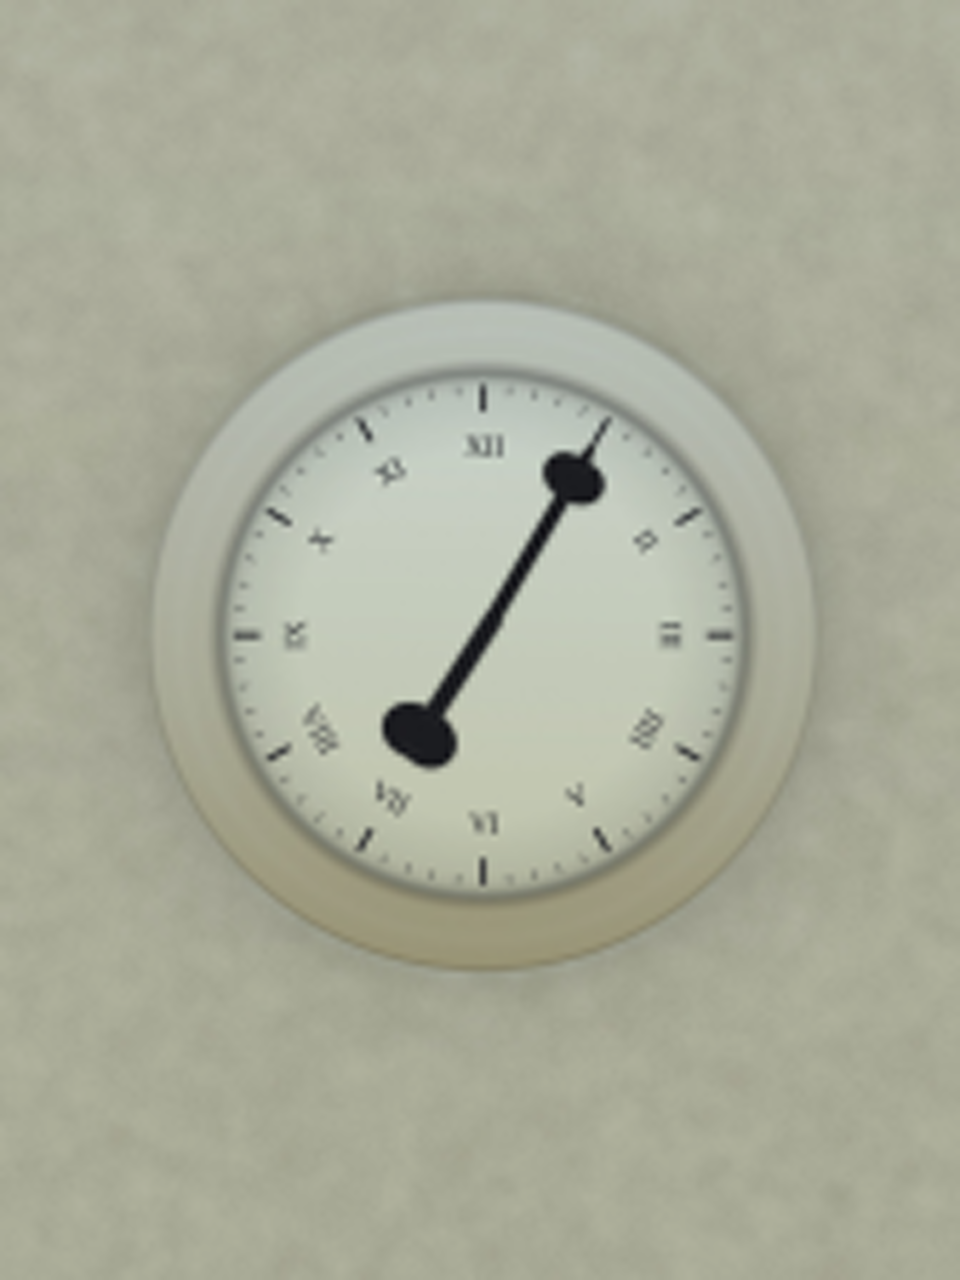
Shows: h=7 m=5
